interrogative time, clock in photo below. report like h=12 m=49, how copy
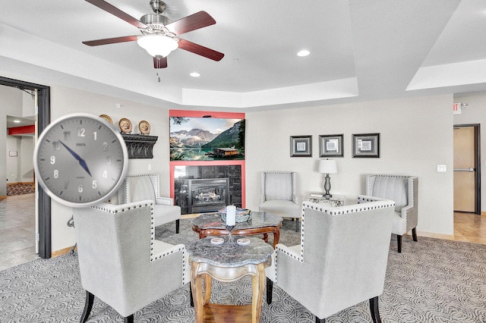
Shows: h=4 m=52
